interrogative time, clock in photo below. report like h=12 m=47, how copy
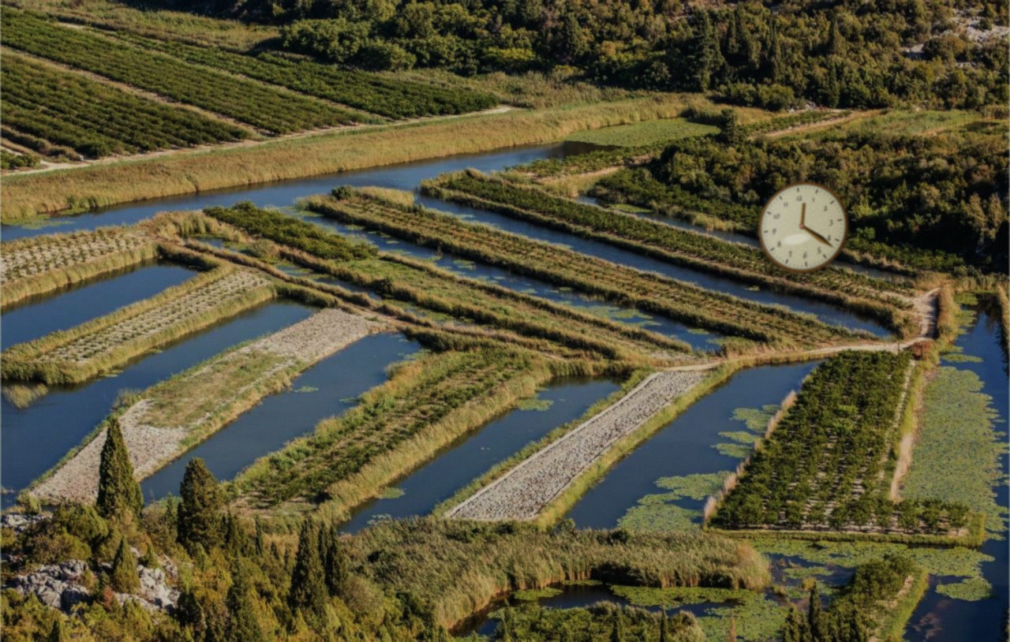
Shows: h=12 m=22
